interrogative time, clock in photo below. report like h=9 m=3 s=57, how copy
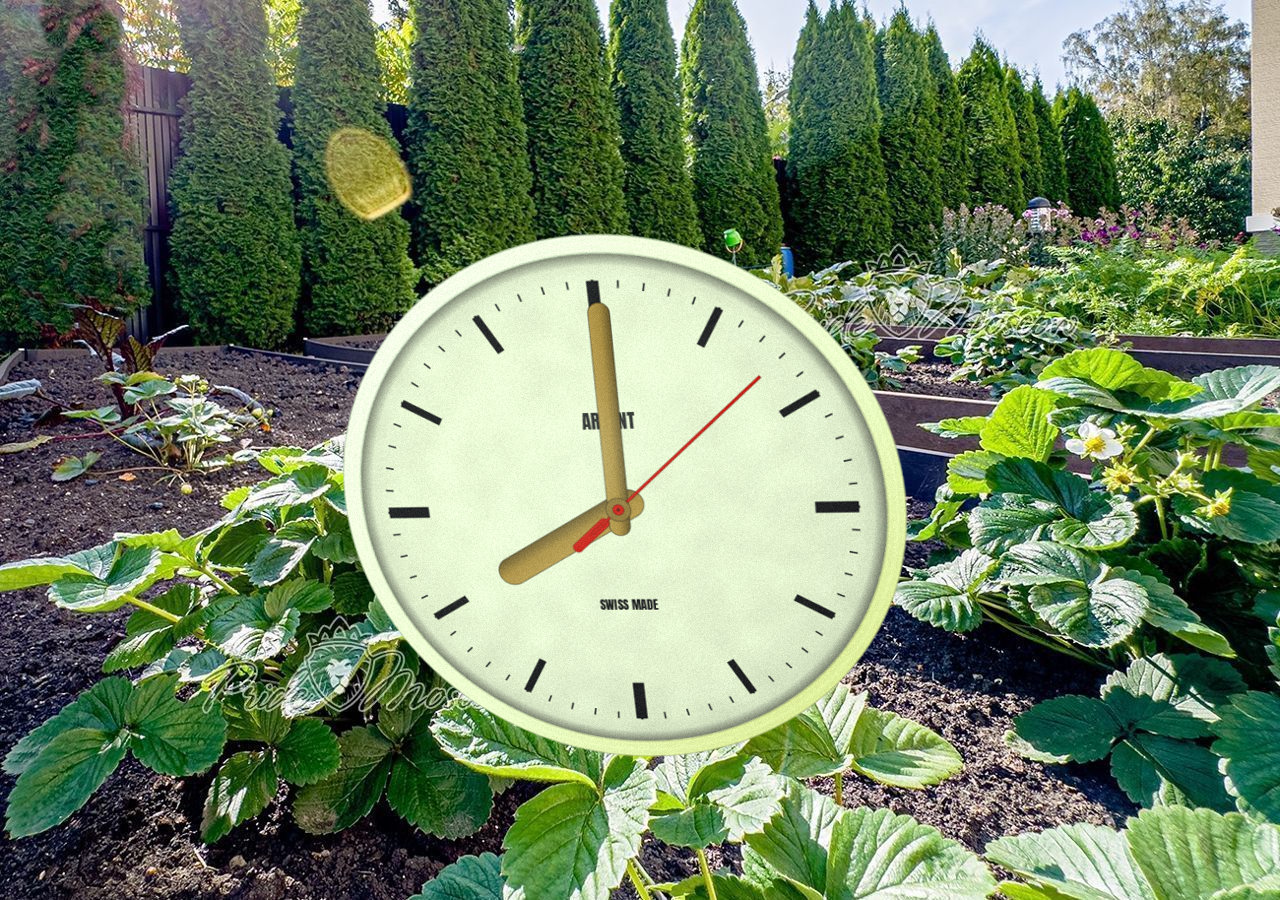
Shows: h=8 m=0 s=8
